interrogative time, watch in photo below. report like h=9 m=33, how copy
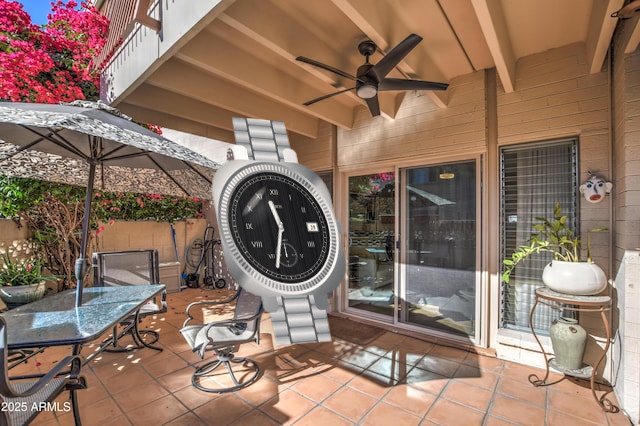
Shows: h=11 m=33
